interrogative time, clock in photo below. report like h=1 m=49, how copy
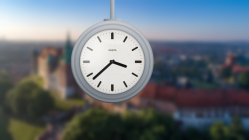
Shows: h=3 m=38
